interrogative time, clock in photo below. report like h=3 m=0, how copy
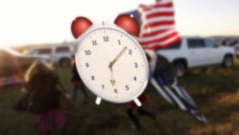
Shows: h=6 m=8
